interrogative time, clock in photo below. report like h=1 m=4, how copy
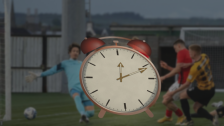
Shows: h=12 m=11
